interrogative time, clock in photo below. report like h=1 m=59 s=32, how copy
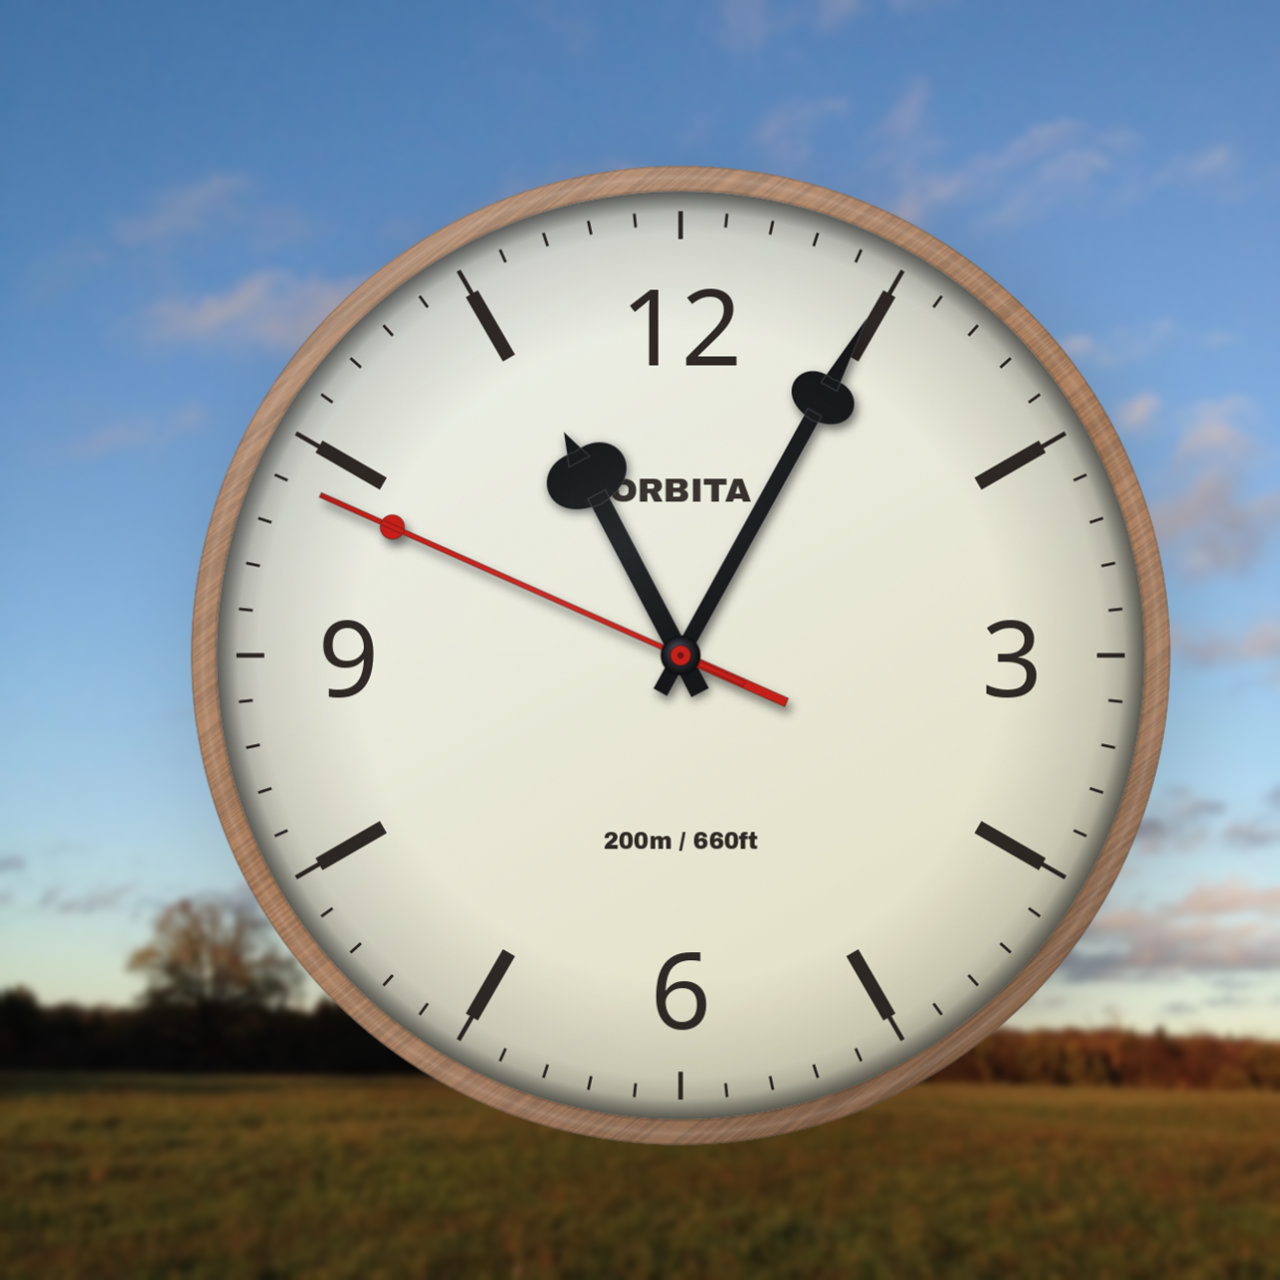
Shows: h=11 m=4 s=49
